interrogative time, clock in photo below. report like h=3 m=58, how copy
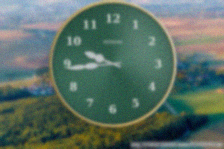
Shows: h=9 m=44
